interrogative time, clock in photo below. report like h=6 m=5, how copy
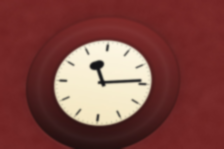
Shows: h=11 m=14
